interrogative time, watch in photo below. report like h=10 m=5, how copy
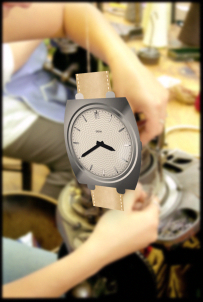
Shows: h=3 m=40
